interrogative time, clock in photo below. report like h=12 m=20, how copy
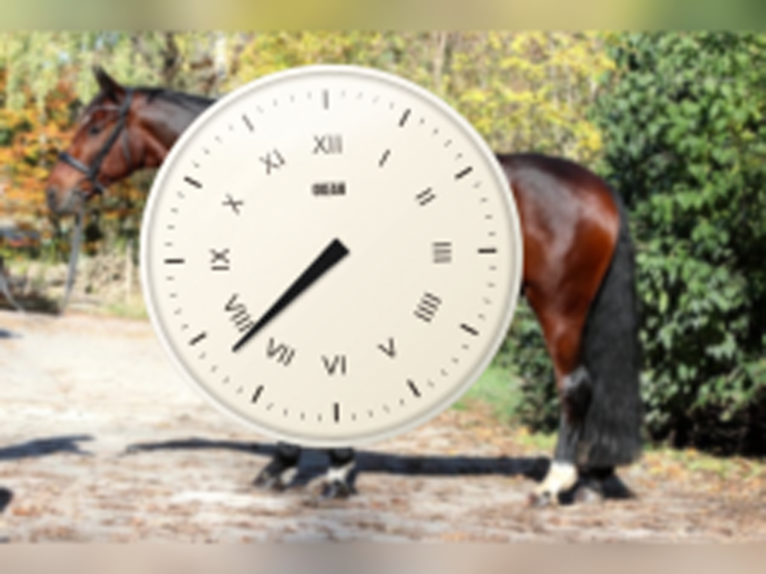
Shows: h=7 m=38
